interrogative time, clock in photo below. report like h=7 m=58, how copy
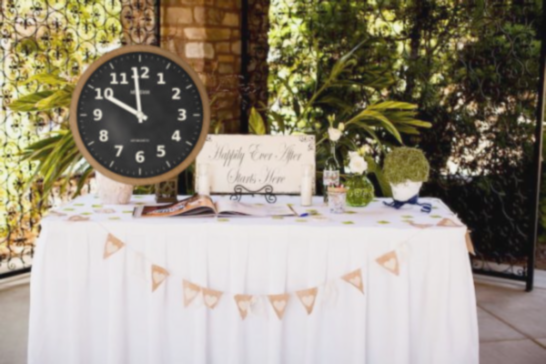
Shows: h=9 m=59
